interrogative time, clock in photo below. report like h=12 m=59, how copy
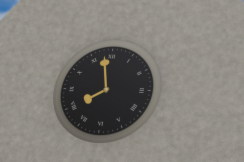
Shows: h=7 m=58
